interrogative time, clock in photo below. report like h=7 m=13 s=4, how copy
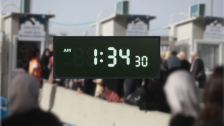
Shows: h=1 m=34 s=30
